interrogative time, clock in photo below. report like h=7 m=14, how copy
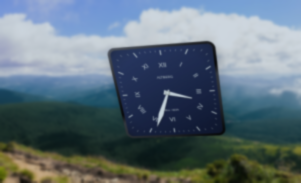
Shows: h=3 m=34
